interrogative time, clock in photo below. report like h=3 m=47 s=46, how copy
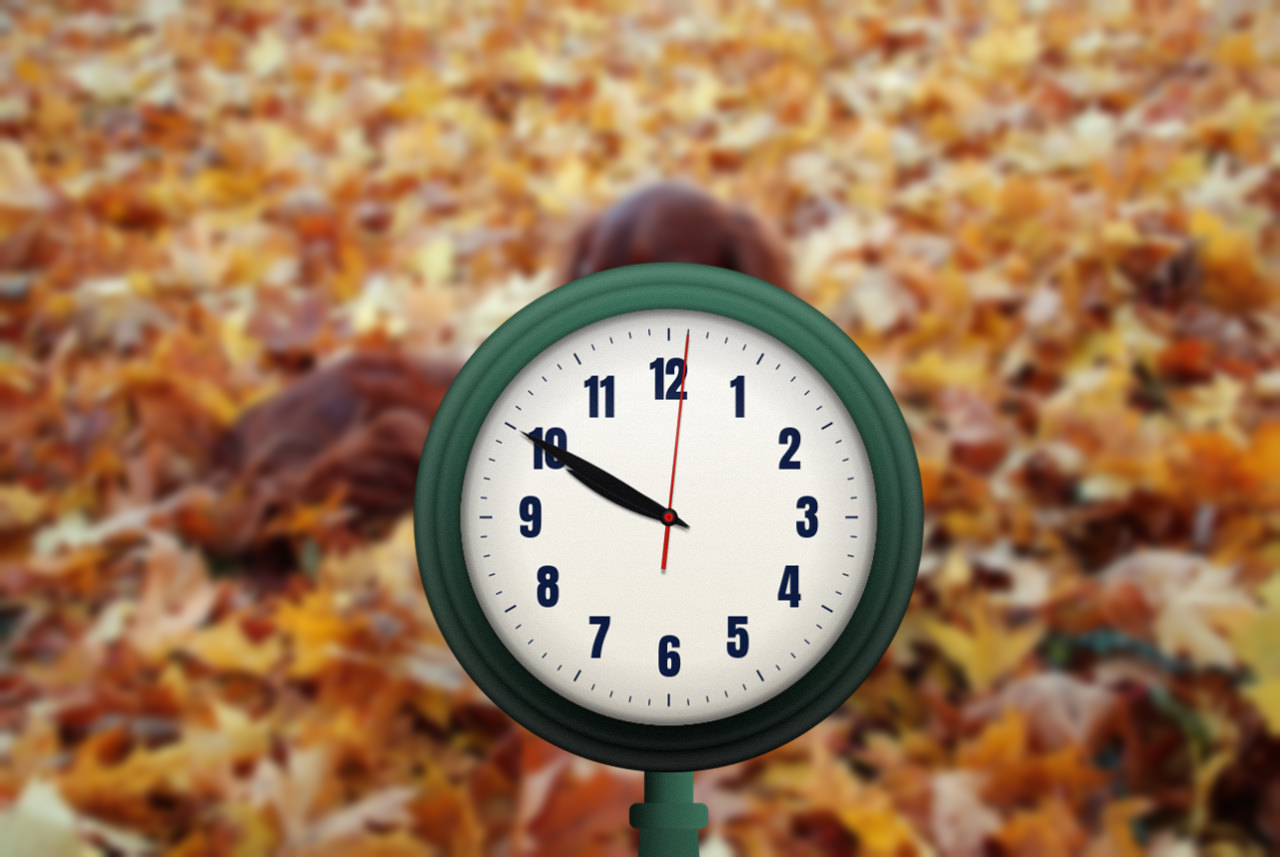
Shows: h=9 m=50 s=1
